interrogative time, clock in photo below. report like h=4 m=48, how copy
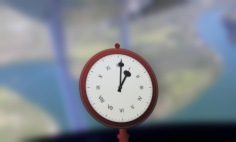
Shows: h=1 m=1
